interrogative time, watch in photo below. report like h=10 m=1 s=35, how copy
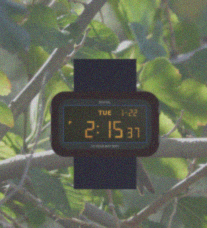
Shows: h=2 m=15 s=37
